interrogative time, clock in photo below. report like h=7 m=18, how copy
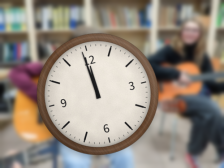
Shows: h=11 m=59
